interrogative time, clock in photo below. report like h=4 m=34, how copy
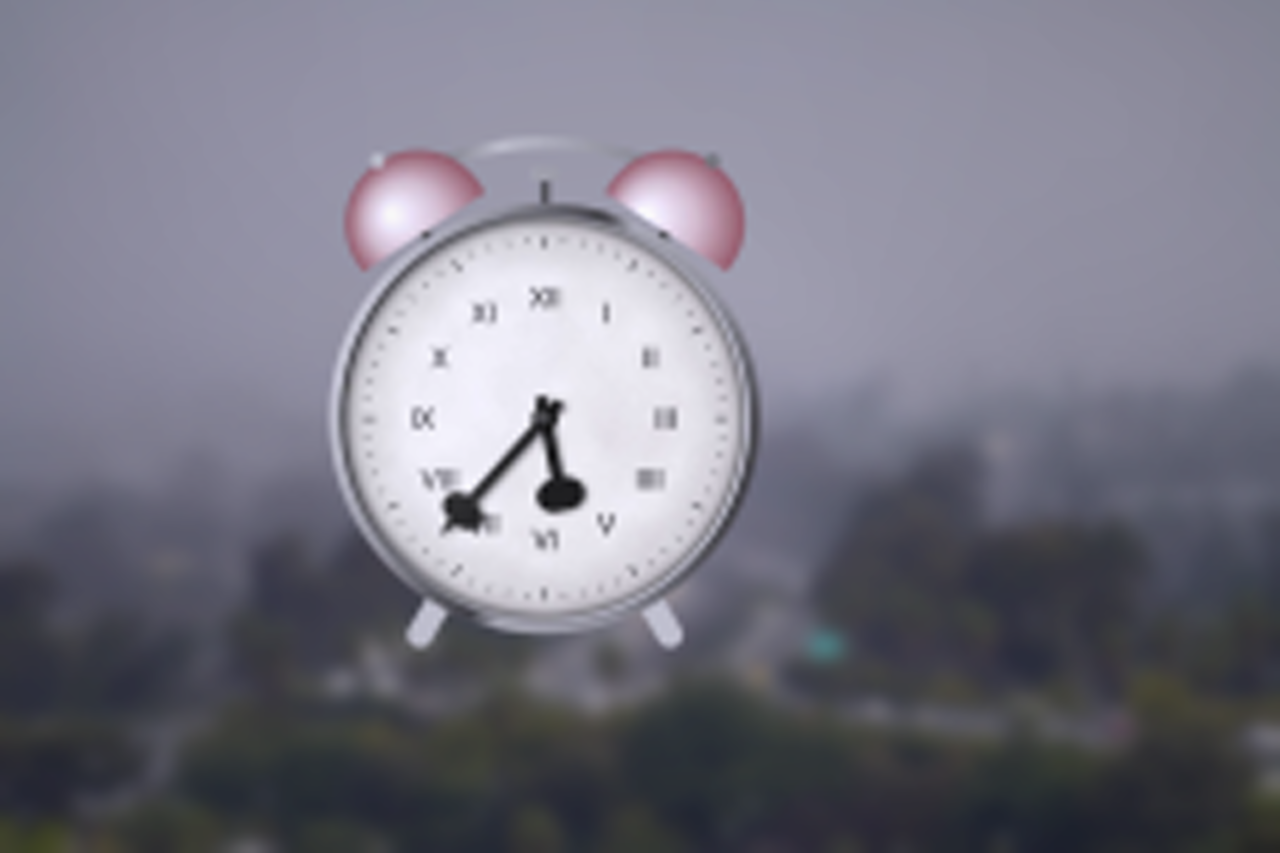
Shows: h=5 m=37
